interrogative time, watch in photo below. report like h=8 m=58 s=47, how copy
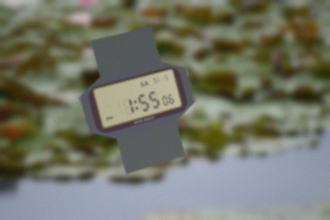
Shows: h=1 m=55 s=6
